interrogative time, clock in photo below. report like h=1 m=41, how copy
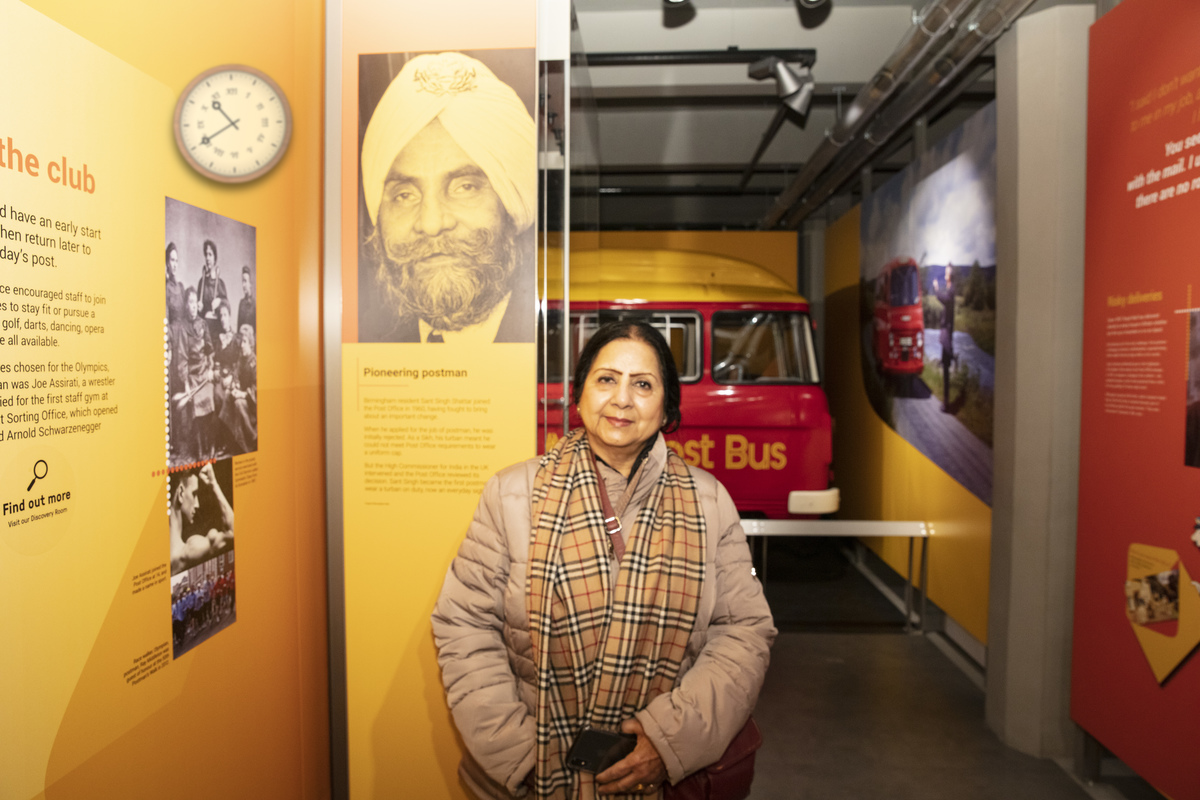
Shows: h=10 m=40
